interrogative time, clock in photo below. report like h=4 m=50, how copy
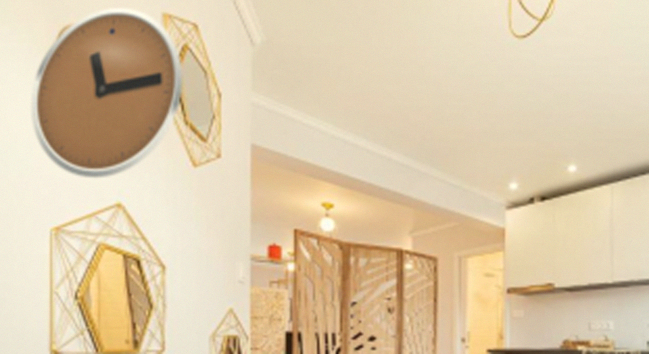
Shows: h=11 m=13
